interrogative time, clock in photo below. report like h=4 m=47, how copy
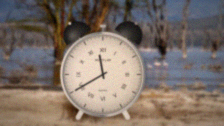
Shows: h=11 m=40
